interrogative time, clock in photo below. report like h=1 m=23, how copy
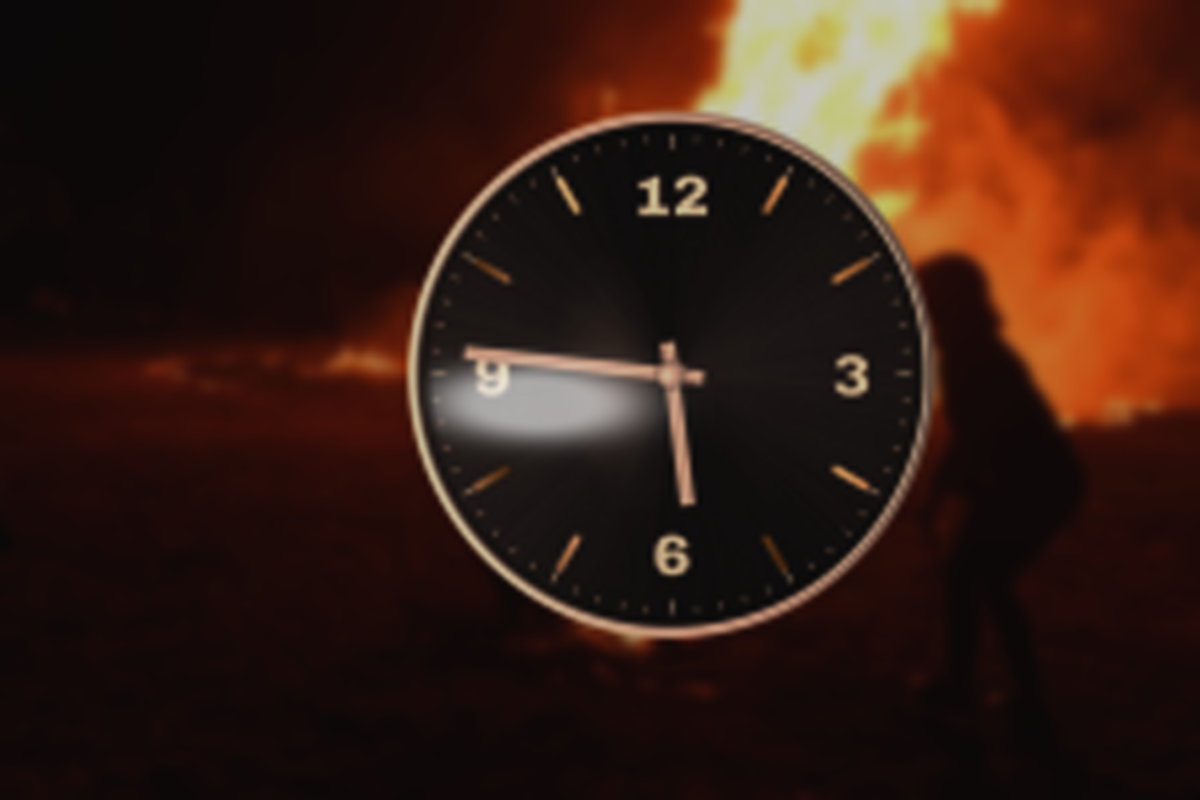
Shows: h=5 m=46
